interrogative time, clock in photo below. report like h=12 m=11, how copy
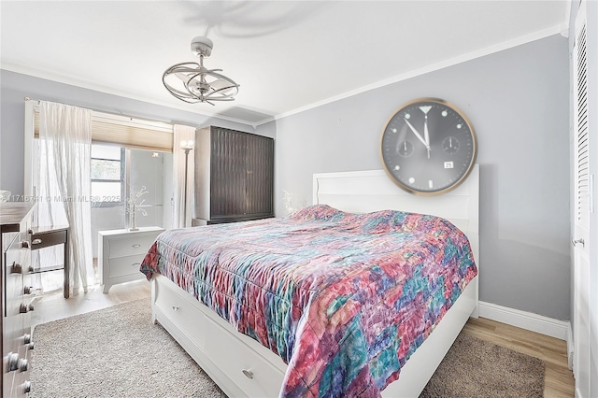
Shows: h=11 m=54
